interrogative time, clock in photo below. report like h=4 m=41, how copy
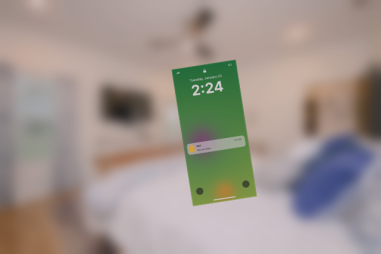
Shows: h=2 m=24
